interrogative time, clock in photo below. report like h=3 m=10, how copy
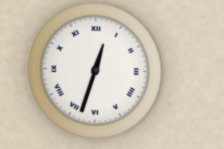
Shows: h=12 m=33
